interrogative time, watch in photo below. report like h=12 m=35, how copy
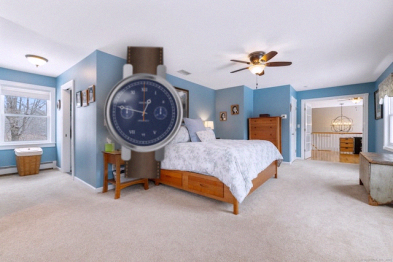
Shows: h=12 m=47
